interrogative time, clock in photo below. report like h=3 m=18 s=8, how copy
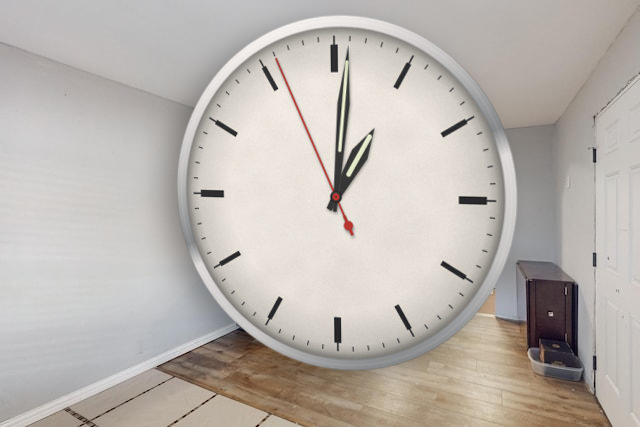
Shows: h=1 m=0 s=56
